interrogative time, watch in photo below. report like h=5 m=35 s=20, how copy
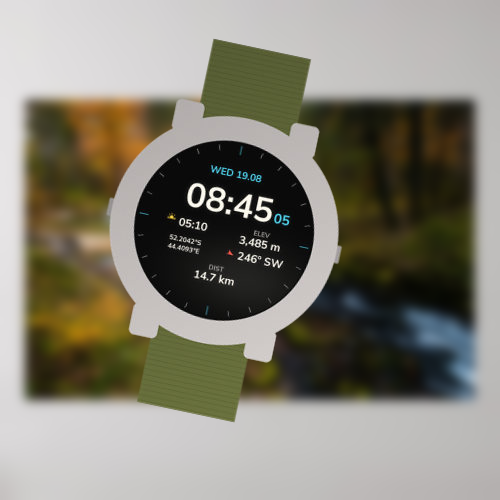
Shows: h=8 m=45 s=5
